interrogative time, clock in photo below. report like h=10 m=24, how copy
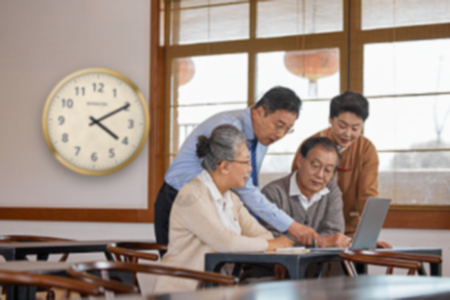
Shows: h=4 m=10
